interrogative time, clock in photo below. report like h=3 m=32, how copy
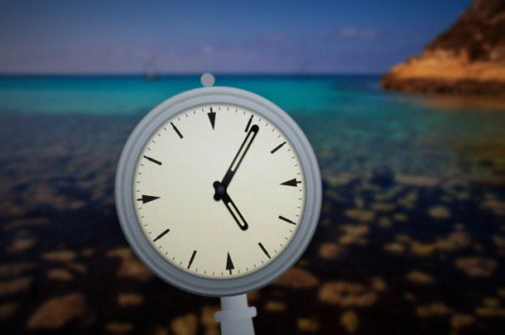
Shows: h=5 m=6
